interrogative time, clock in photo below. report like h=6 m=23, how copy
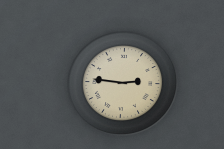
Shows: h=2 m=46
